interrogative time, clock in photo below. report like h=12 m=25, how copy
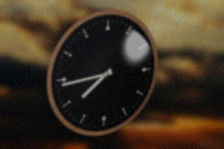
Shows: h=7 m=44
